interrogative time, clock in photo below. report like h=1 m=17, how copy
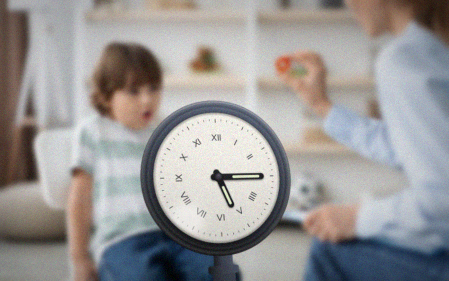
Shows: h=5 m=15
